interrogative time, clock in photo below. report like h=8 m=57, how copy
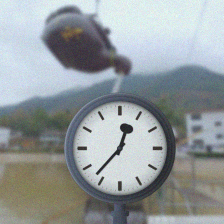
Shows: h=12 m=37
